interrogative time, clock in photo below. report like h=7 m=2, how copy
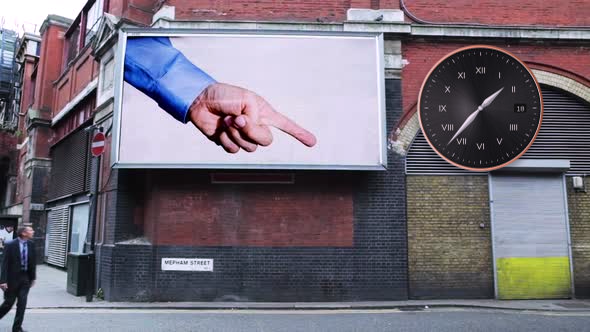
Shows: h=1 m=37
